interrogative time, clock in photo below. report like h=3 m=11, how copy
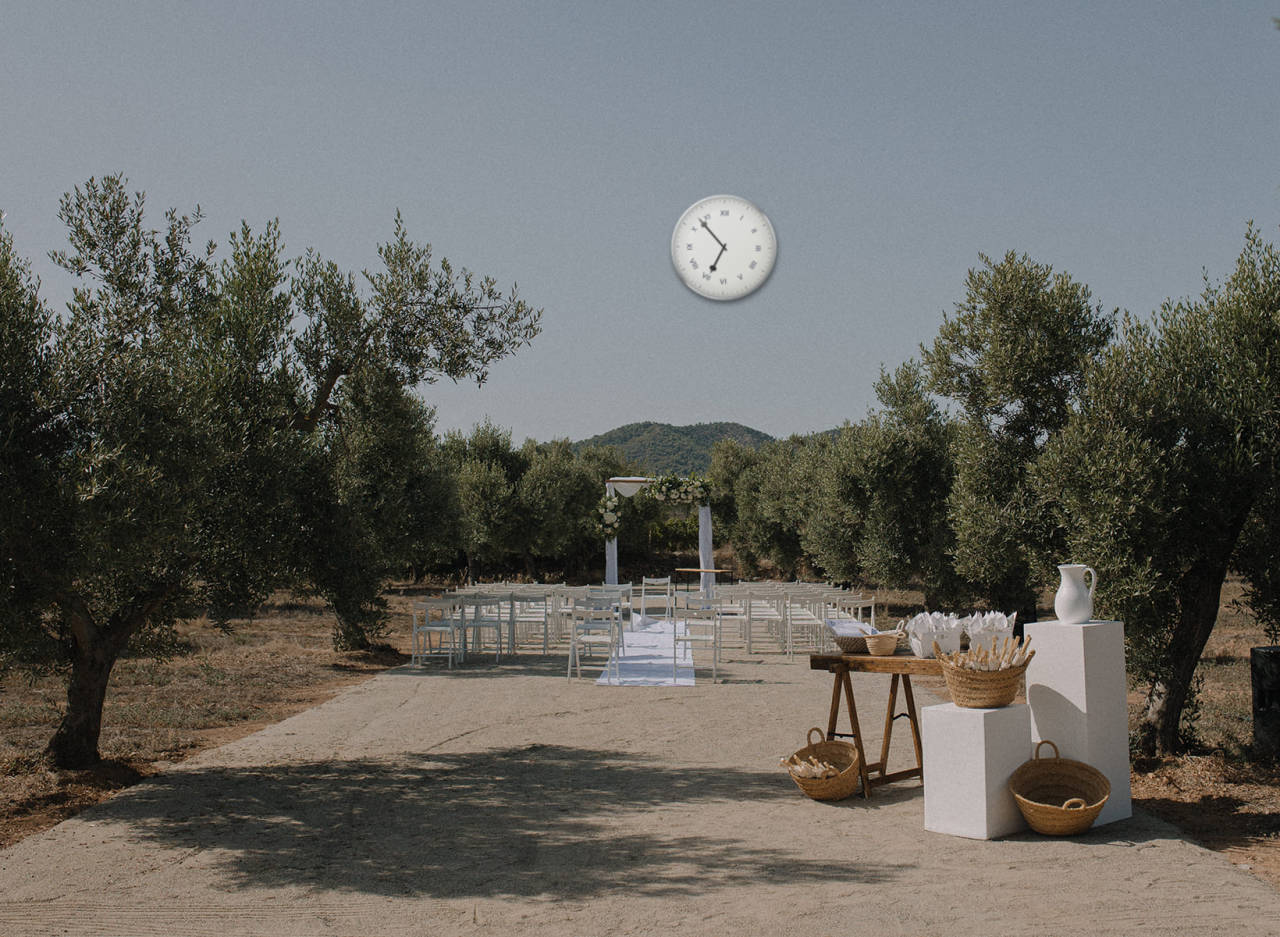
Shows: h=6 m=53
